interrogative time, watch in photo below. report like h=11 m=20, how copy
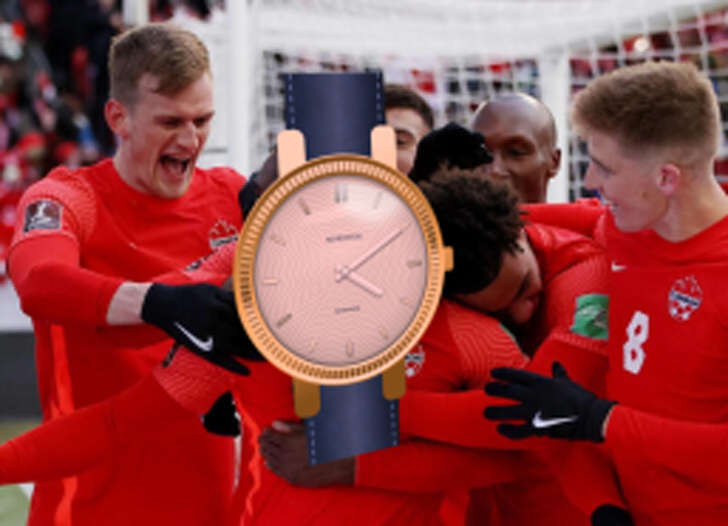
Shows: h=4 m=10
